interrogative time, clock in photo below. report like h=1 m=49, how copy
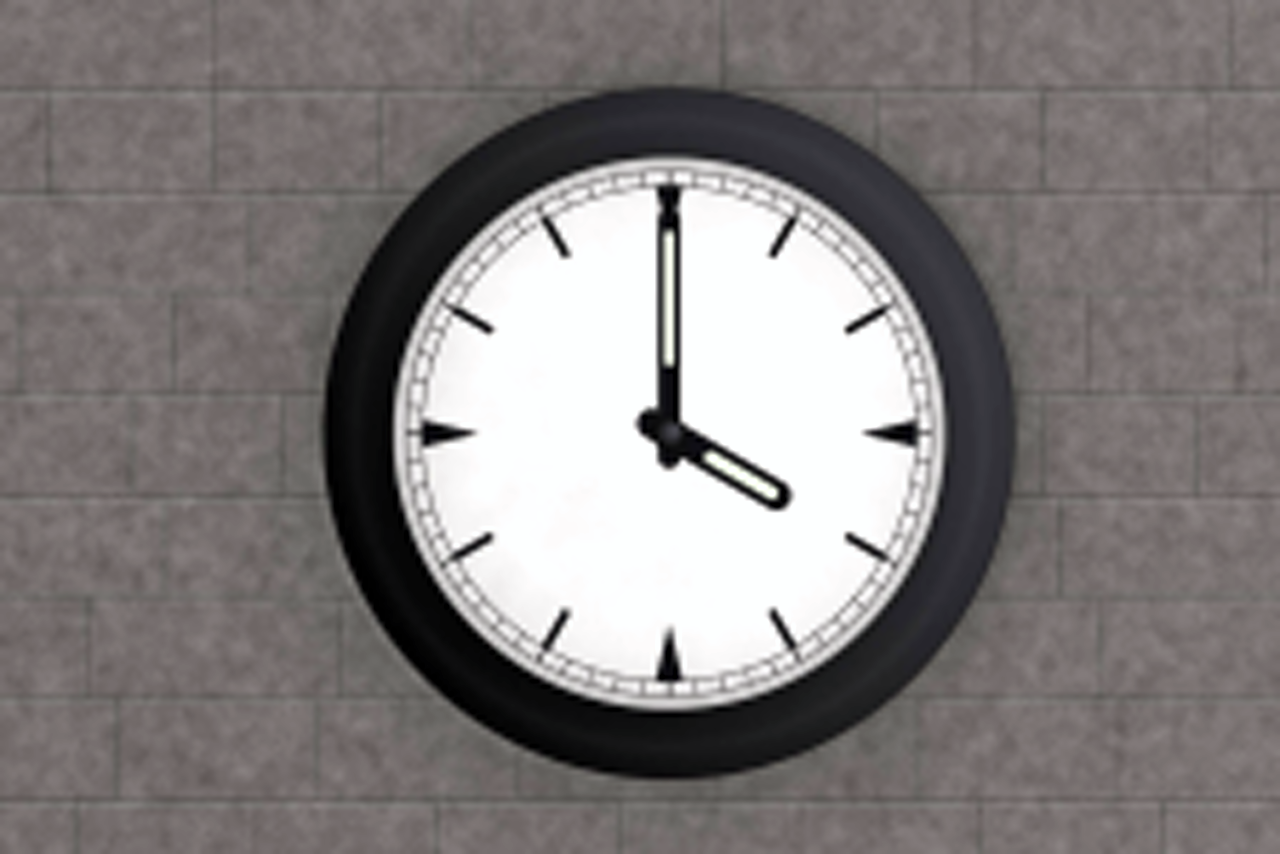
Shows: h=4 m=0
